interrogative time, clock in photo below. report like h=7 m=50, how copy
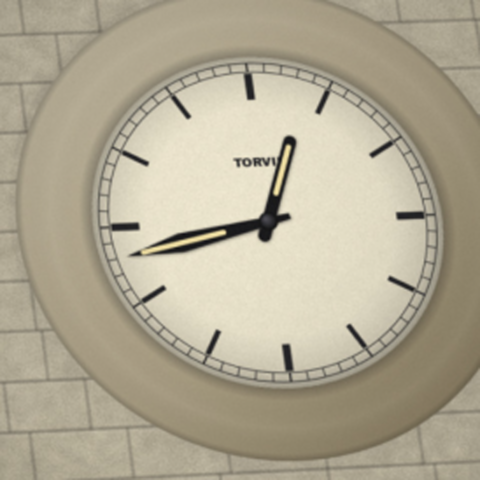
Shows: h=12 m=43
